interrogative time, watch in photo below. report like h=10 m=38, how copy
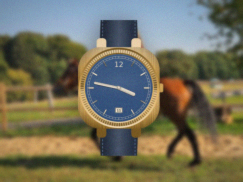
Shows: h=3 m=47
